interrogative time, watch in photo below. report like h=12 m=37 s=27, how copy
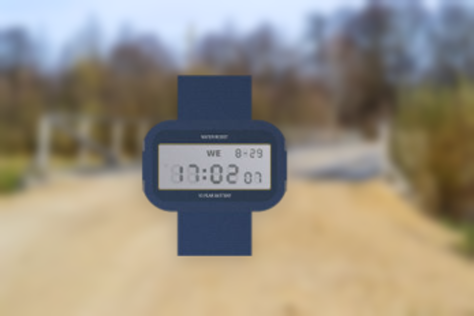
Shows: h=17 m=2 s=7
